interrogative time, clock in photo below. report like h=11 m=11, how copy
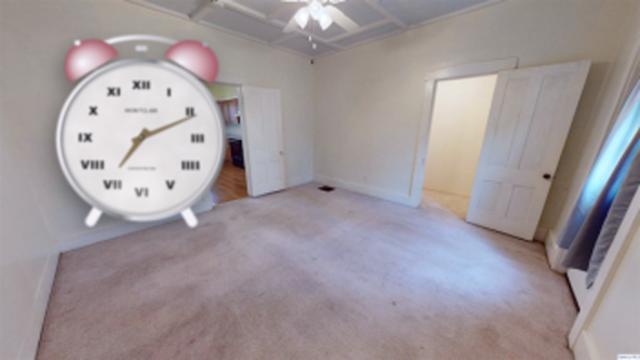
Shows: h=7 m=11
